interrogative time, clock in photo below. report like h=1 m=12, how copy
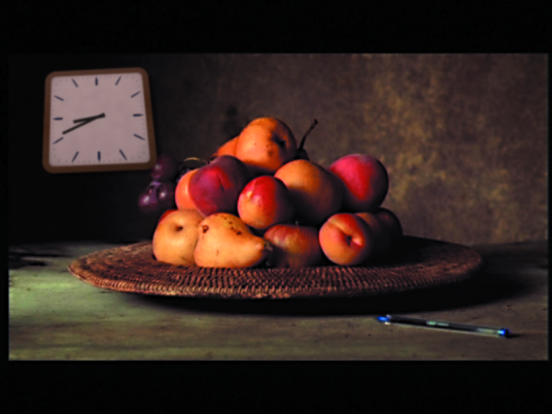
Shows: h=8 m=41
